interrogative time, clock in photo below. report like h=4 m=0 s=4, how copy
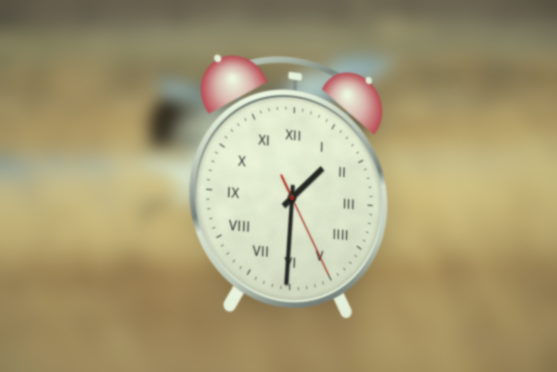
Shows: h=1 m=30 s=25
